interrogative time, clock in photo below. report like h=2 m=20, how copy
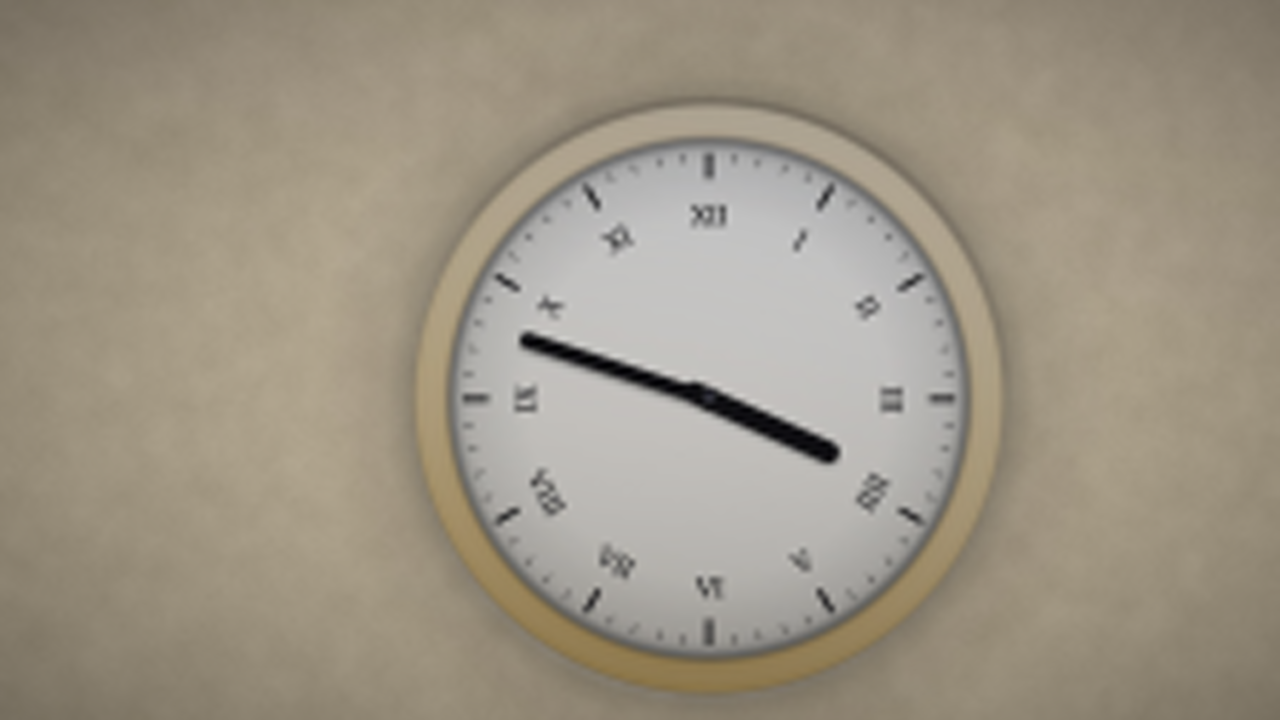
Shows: h=3 m=48
